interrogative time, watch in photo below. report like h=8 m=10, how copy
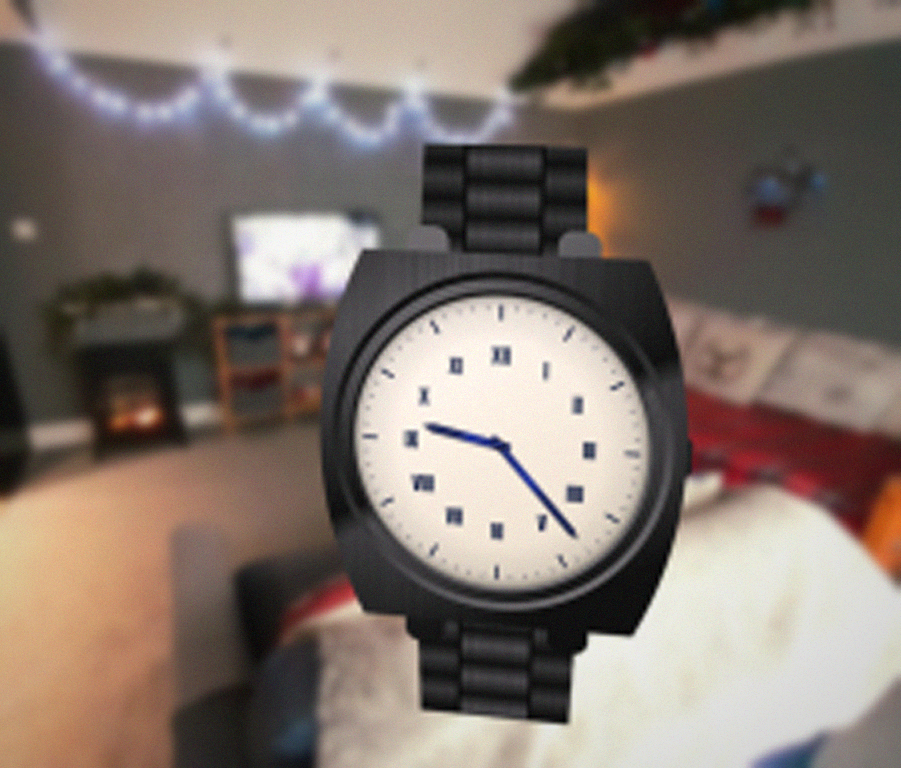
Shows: h=9 m=23
